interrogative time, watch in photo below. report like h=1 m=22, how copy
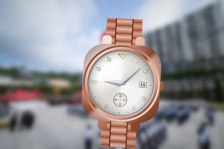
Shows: h=9 m=8
